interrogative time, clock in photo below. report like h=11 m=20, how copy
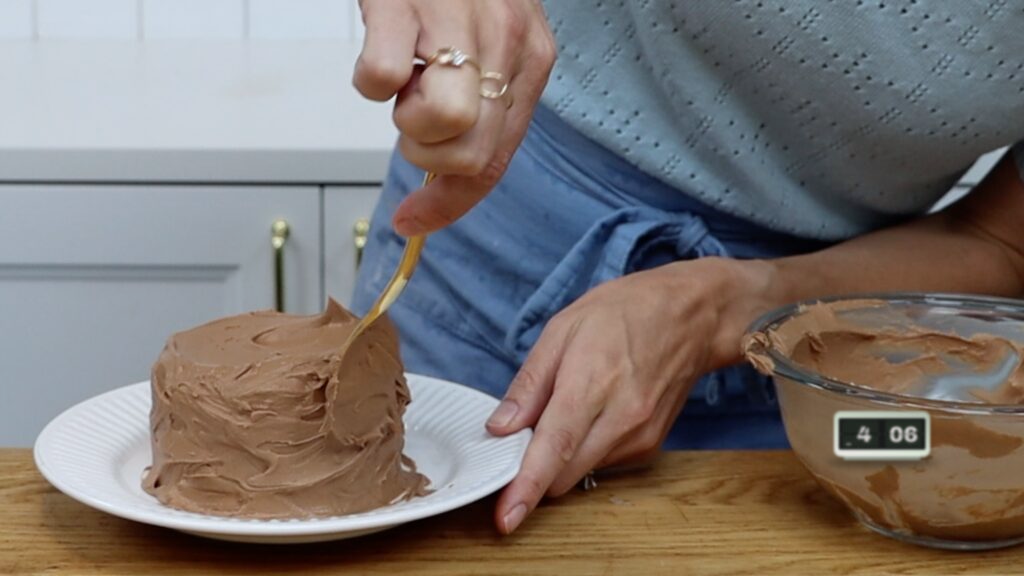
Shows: h=4 m=6
